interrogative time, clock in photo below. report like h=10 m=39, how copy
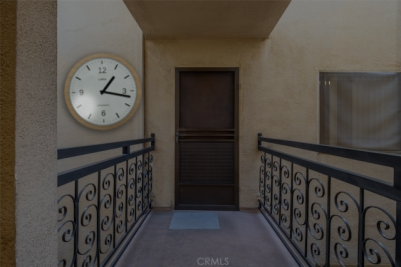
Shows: h=1 m=17
